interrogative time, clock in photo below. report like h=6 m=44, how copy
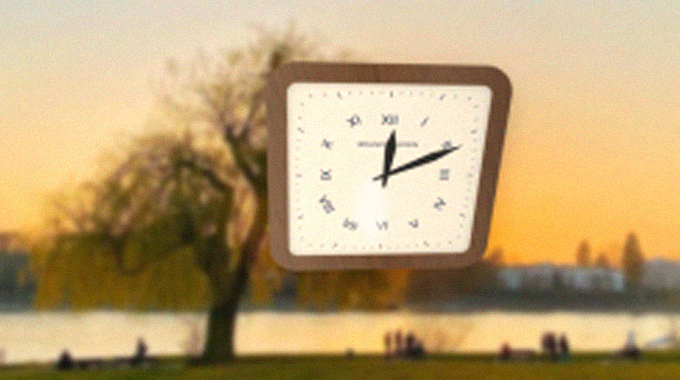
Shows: h=12 m=11
